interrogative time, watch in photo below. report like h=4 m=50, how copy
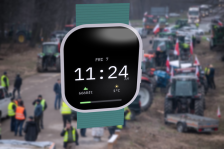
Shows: h=11 m=24
